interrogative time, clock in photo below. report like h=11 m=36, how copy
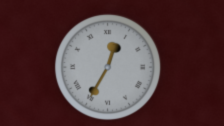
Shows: h=12 m=35
